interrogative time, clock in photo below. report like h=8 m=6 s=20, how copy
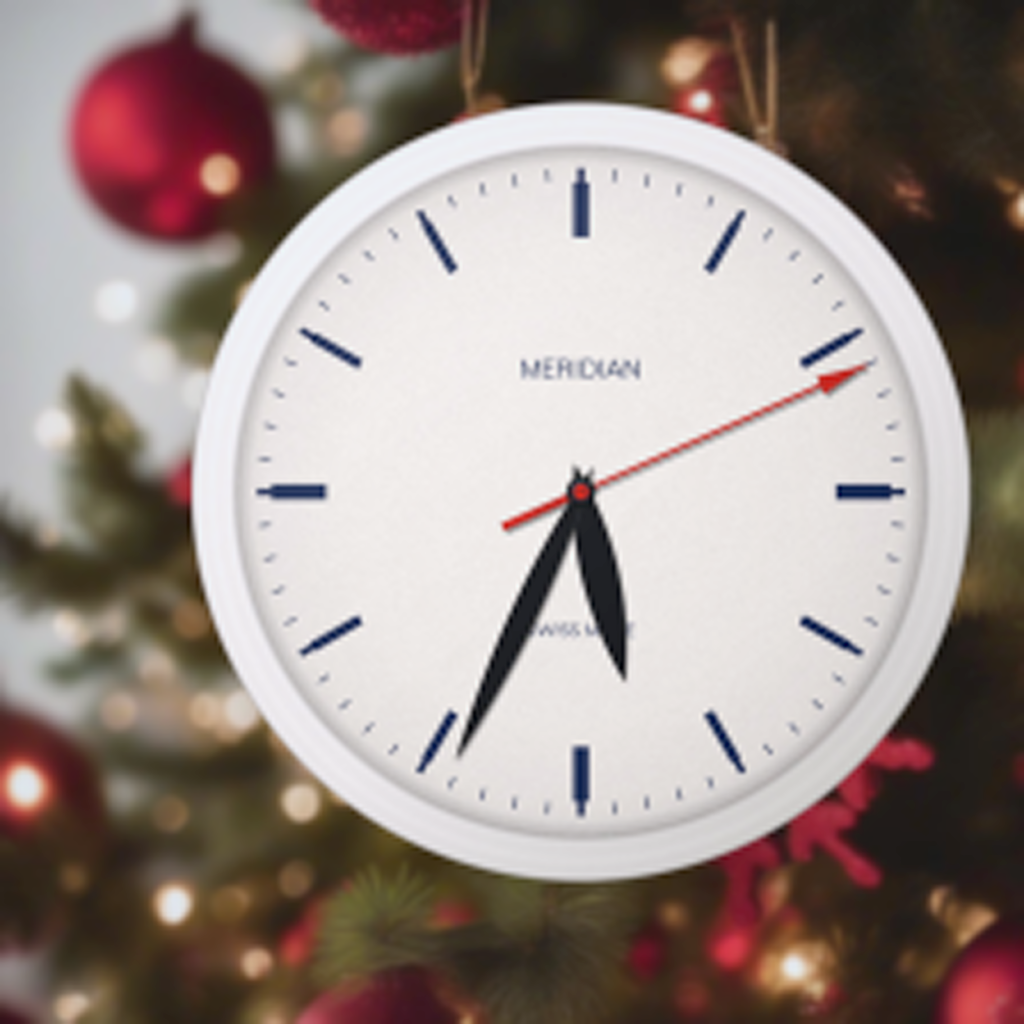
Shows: h=5 m=34 s=11
